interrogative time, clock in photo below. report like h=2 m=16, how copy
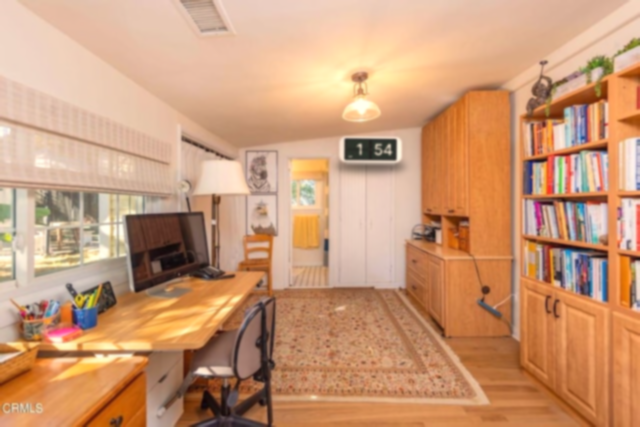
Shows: h=1 m=54
